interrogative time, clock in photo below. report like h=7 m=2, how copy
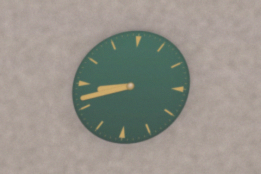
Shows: h=8 m=42
